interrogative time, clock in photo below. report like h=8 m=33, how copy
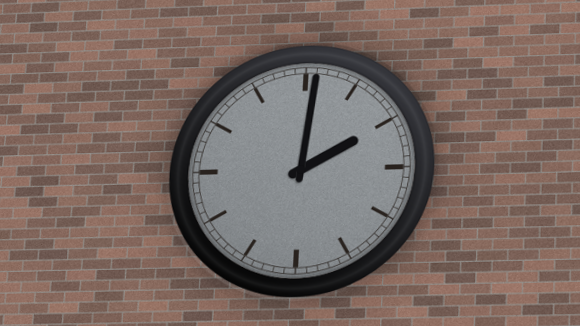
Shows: h=2 m=1
